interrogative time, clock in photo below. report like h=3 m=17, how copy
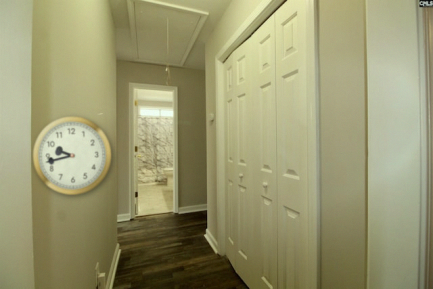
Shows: h=9 m=43
